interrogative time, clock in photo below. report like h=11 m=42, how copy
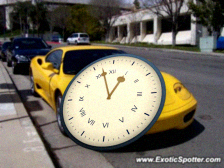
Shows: h=12 m=57
